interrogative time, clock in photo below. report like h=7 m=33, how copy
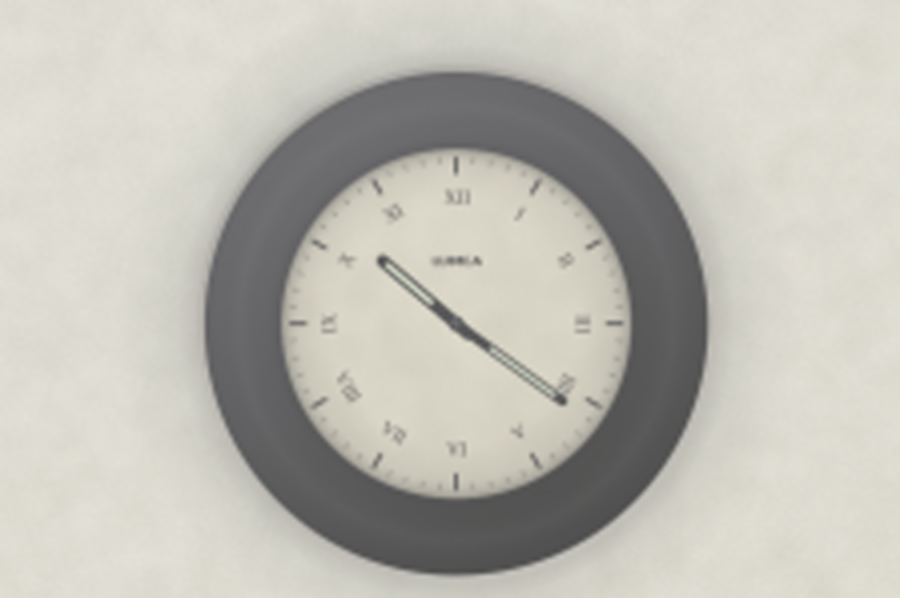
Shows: h=10 m=21
